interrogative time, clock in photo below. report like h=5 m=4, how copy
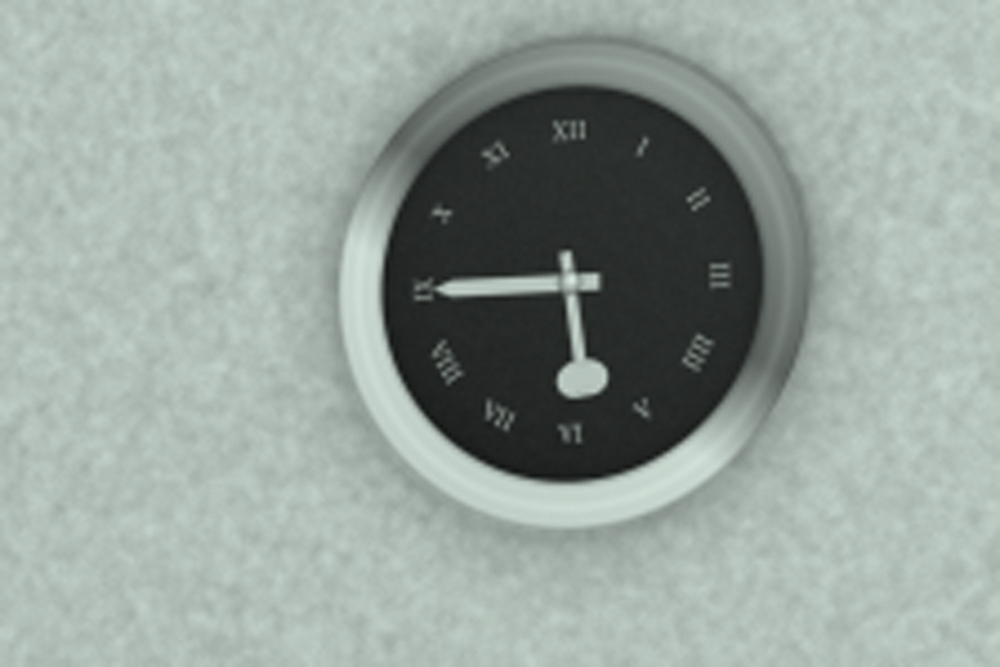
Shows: h=5 m=45
